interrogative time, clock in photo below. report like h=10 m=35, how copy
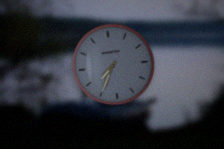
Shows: h=7 m=35
